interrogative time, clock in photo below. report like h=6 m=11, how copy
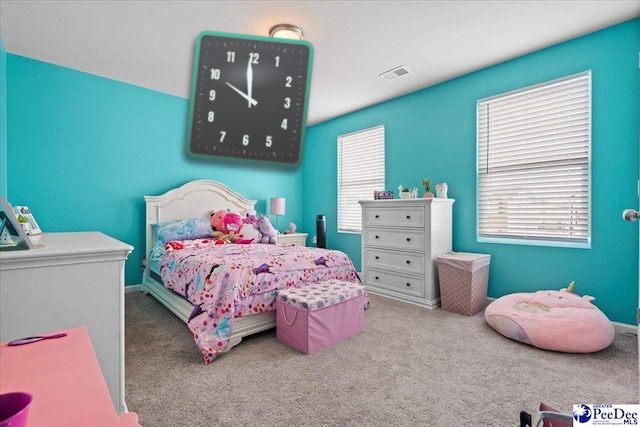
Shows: h=9 m=59
